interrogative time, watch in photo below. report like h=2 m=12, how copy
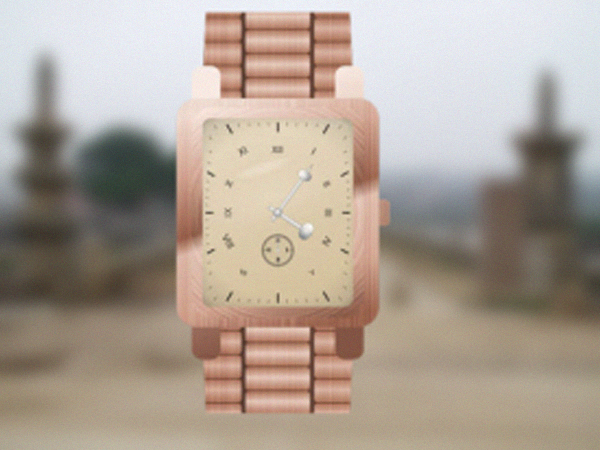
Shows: h=4 m=6
